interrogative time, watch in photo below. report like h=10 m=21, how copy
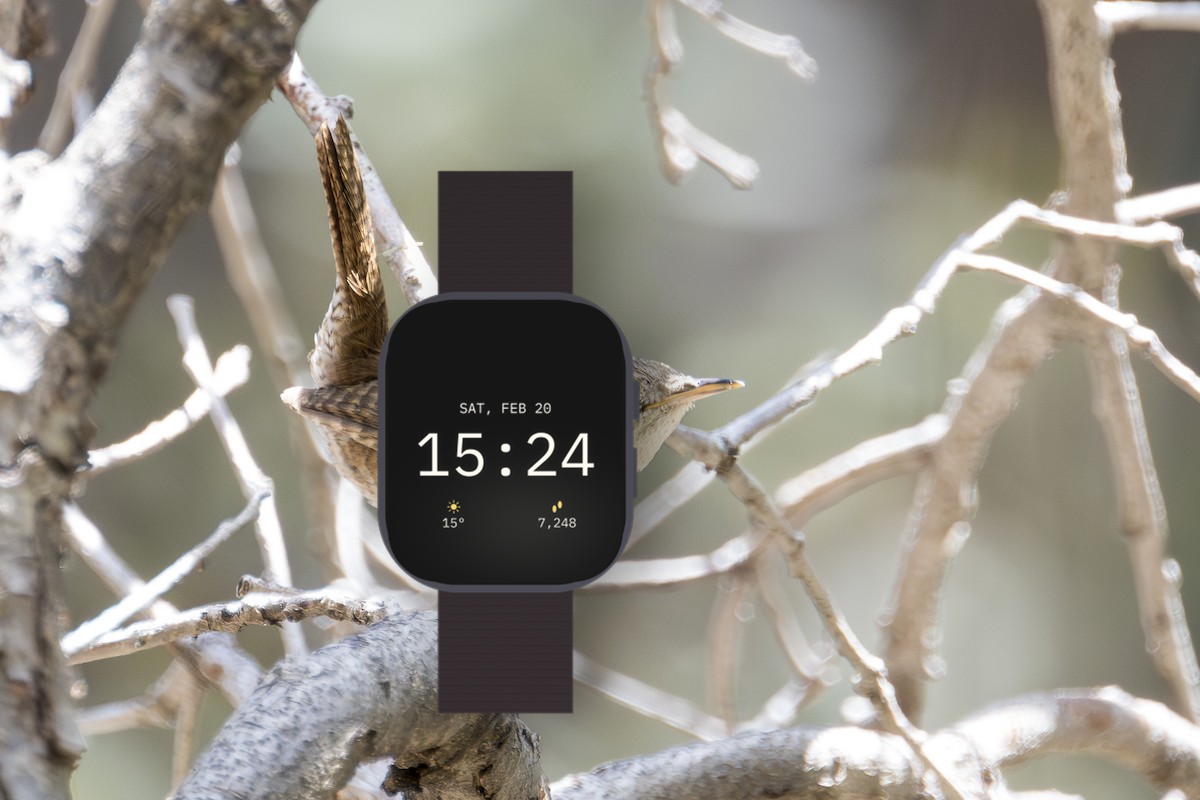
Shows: h=15 m=24
